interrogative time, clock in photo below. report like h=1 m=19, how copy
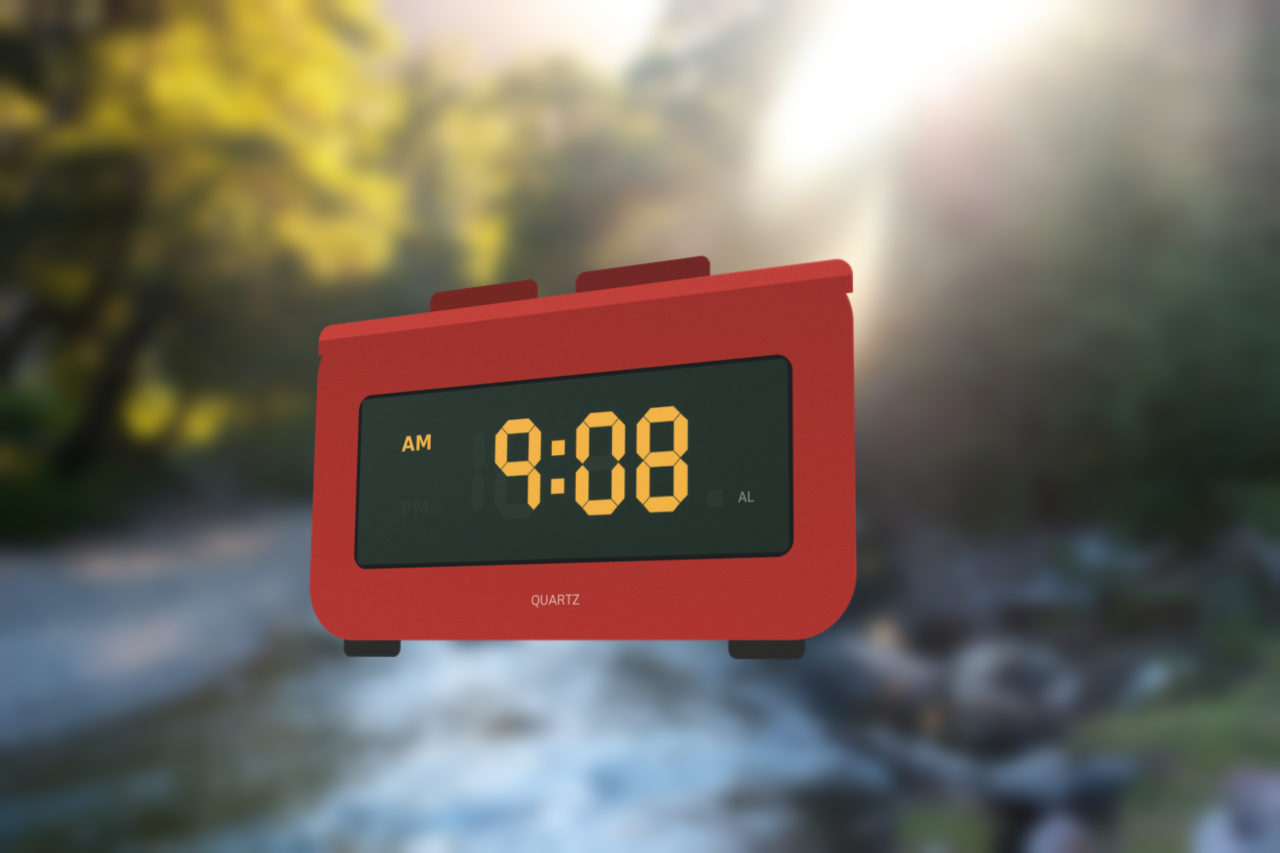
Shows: h=9 m=8
